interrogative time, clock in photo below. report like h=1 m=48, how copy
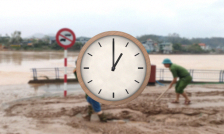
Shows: h=1 m=0
